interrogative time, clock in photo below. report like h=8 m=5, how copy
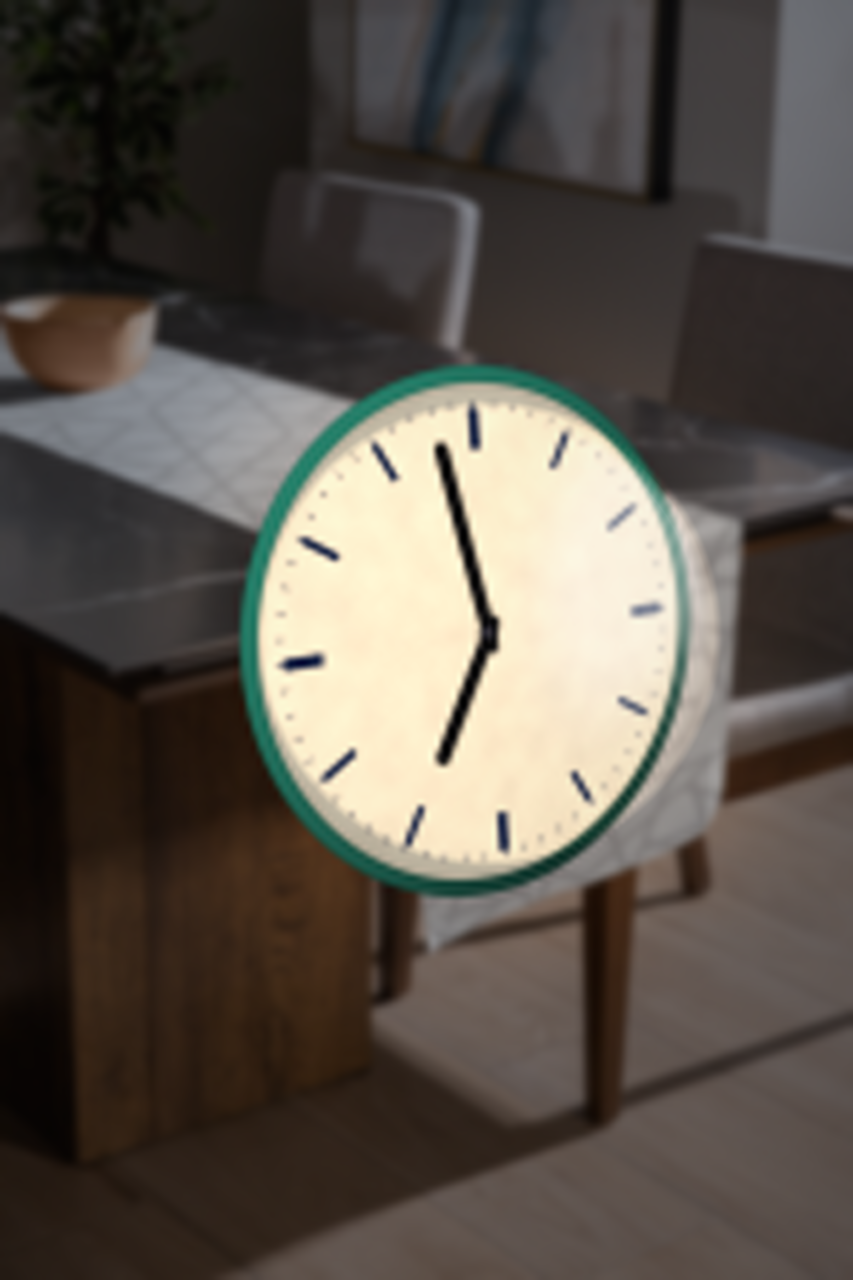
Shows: h=6 m=58
